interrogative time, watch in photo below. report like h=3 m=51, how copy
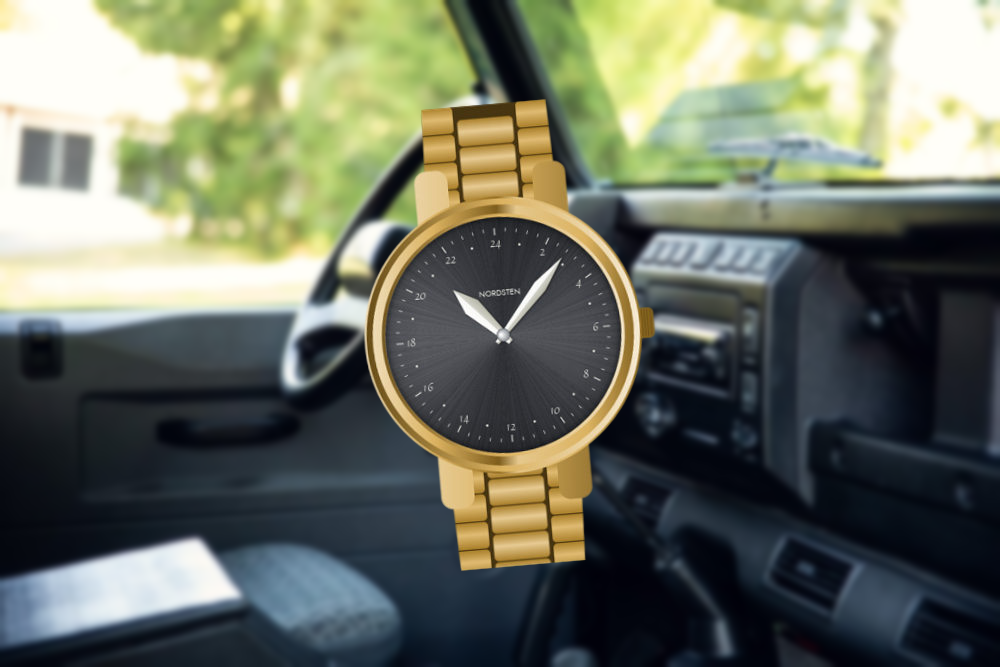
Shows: h=21 m=7
